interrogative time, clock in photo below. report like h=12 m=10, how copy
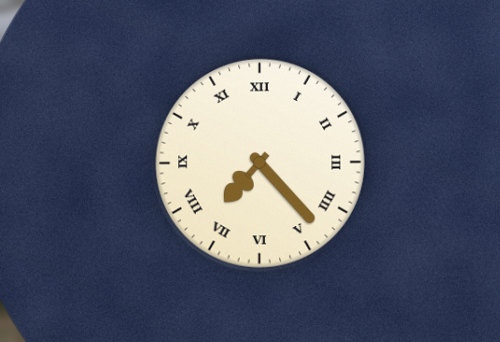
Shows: h=7 m=23
